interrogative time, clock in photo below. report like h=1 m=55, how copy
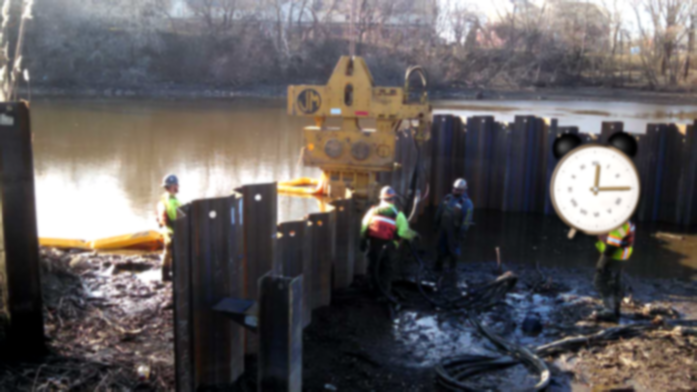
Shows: h=12 m=15
